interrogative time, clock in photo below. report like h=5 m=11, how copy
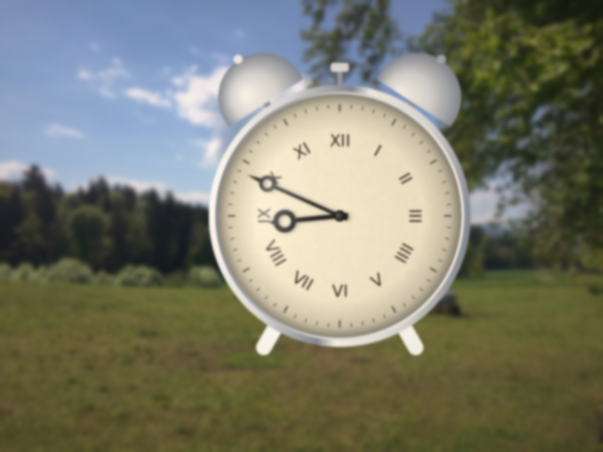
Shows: h=8 m=49
